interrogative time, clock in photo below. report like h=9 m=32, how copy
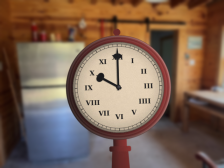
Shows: h=10 m=0
